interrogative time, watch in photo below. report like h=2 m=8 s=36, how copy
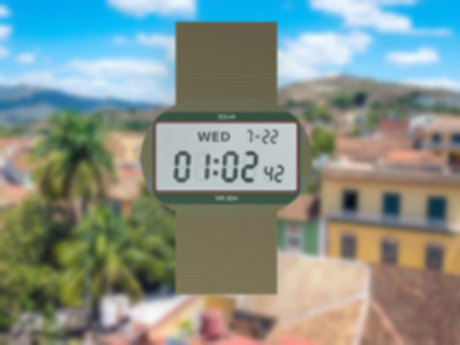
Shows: h=1 m=2 s=42
